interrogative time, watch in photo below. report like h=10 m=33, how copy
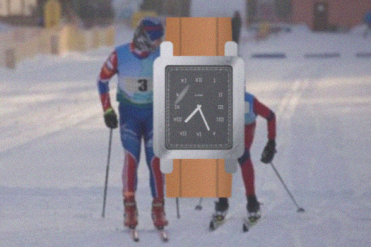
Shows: h=7 m=26
